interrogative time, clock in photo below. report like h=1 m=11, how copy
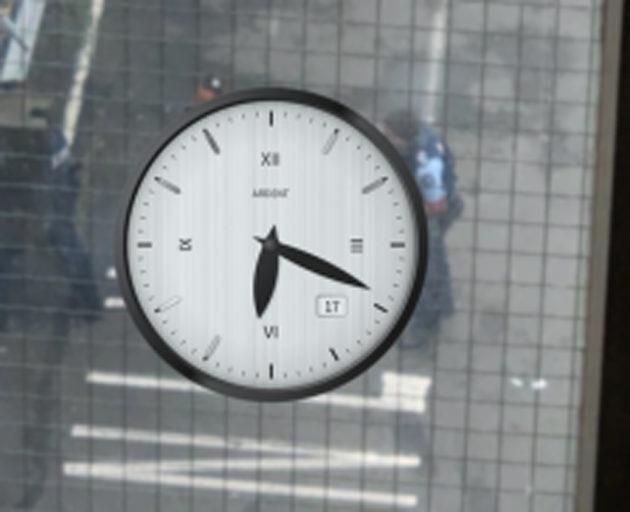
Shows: h=6 m=19
